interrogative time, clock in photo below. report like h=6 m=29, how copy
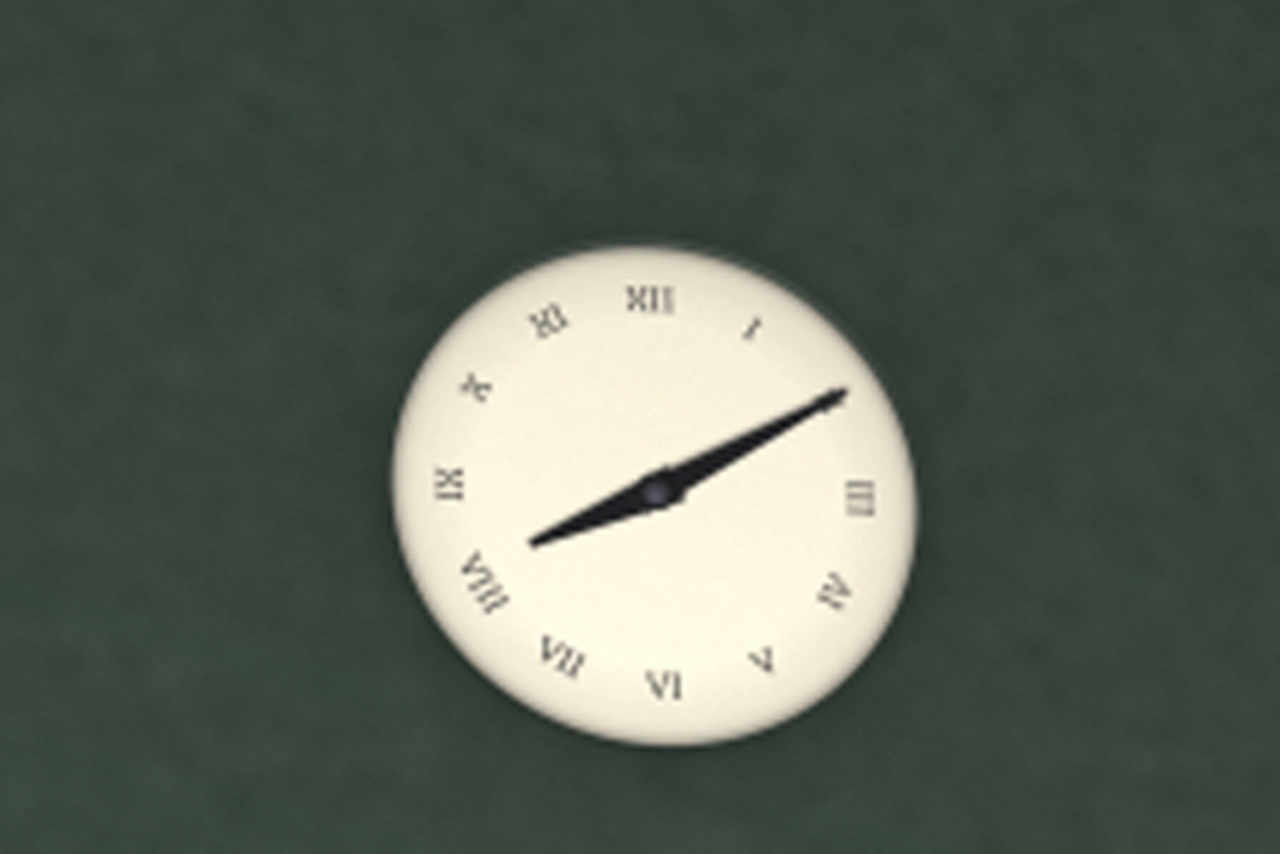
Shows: h=8 m=10
